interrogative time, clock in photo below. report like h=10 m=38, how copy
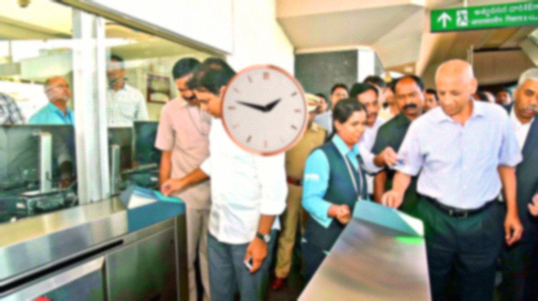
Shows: h=1 m=47
